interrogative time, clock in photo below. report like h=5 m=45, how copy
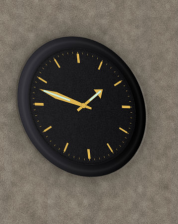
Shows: h=1 m=48
